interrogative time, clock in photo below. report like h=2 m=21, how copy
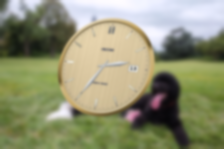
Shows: h=2 m=35
